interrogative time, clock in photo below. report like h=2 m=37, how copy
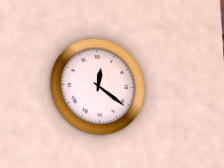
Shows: h=12 m=21
